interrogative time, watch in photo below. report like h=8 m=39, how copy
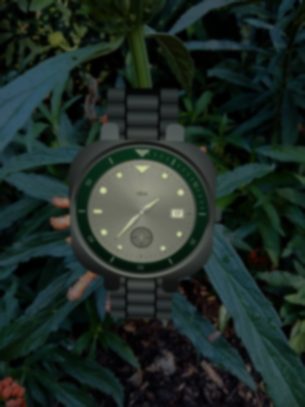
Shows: h=1 m=37
